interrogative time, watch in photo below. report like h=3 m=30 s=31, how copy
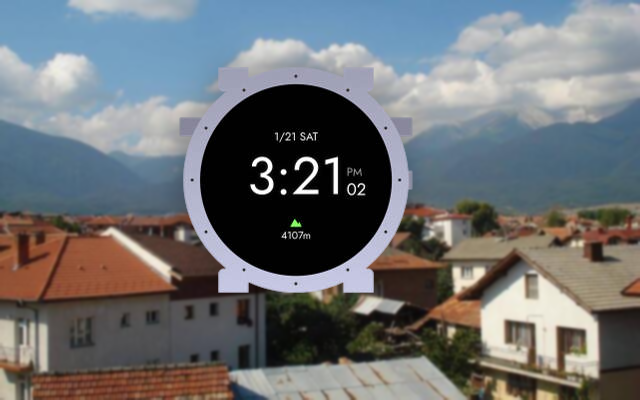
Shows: h=3 m=21 s=2
